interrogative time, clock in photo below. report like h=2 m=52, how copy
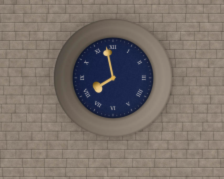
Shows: h=7 m=58
